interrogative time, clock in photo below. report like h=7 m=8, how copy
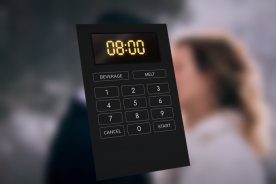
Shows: h=8 m=0
